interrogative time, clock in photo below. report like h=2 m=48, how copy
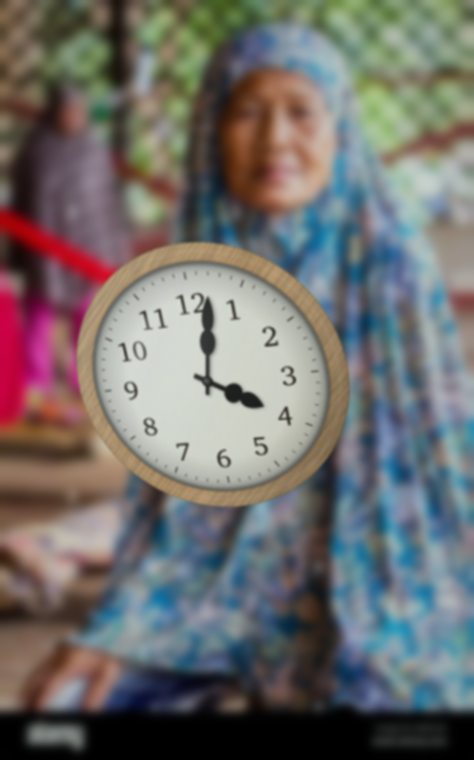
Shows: h=4 m=2
